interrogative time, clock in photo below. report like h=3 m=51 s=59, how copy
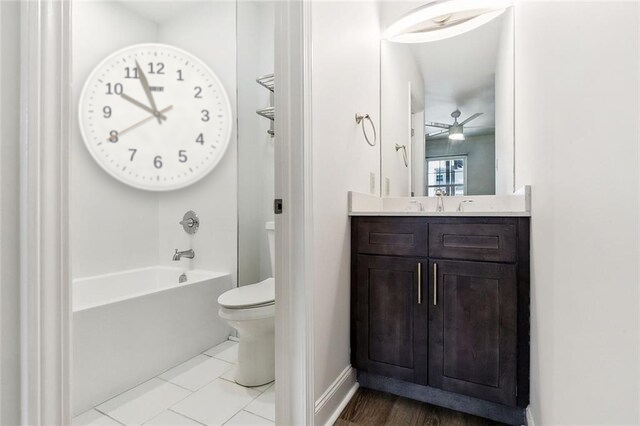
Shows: h=9 m=56 s=40
